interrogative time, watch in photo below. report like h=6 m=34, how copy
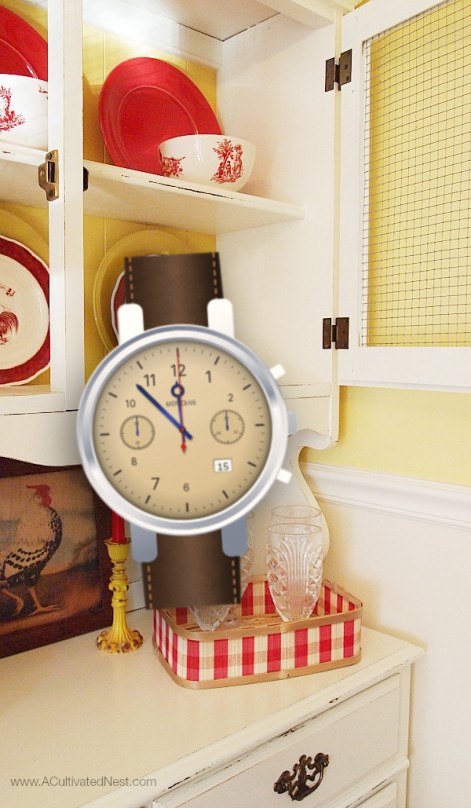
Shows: h=11 m=53
